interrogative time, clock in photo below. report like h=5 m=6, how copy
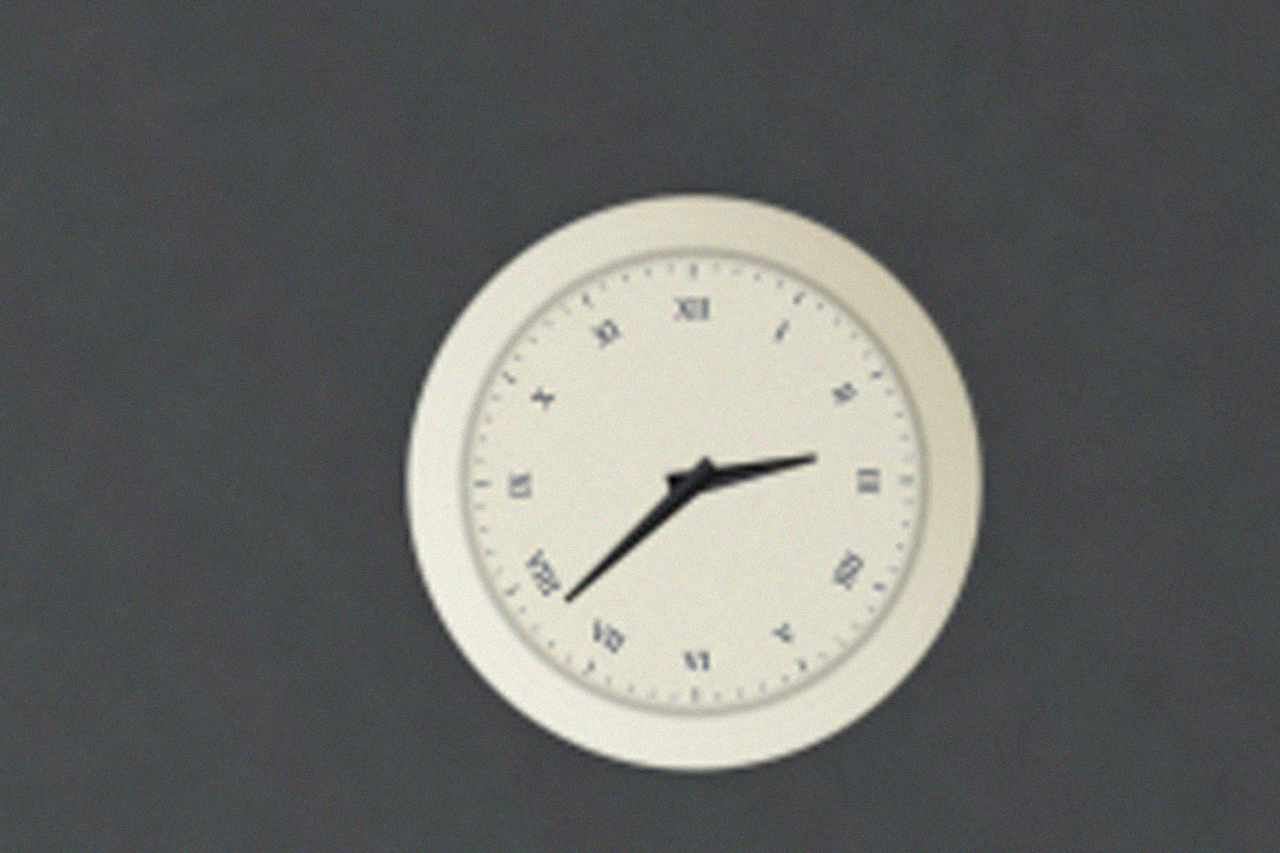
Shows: h=2 m=38
